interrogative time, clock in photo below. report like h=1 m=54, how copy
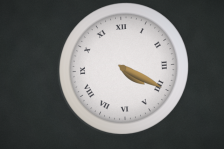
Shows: h=4 m=20
